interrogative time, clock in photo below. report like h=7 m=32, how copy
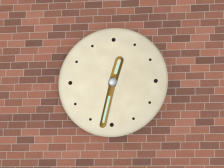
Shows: h=12 m=32
